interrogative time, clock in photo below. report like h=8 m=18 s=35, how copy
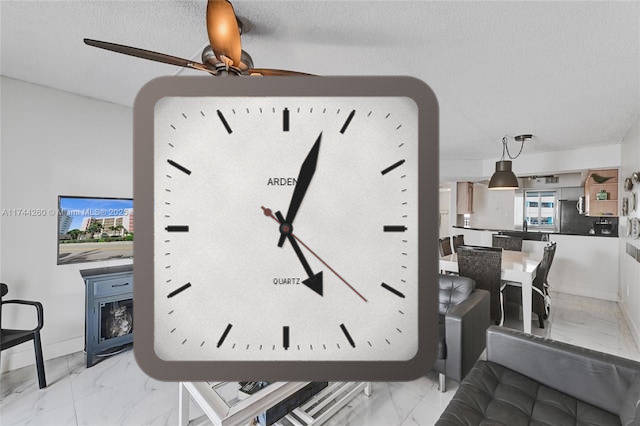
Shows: h=5 m=3 s=22
